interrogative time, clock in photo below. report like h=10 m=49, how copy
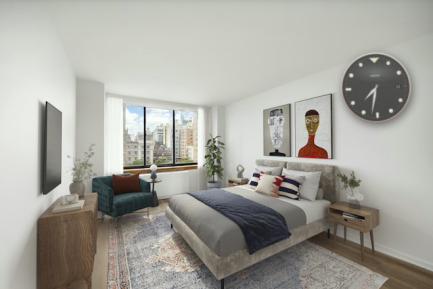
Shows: h=7 m=32
